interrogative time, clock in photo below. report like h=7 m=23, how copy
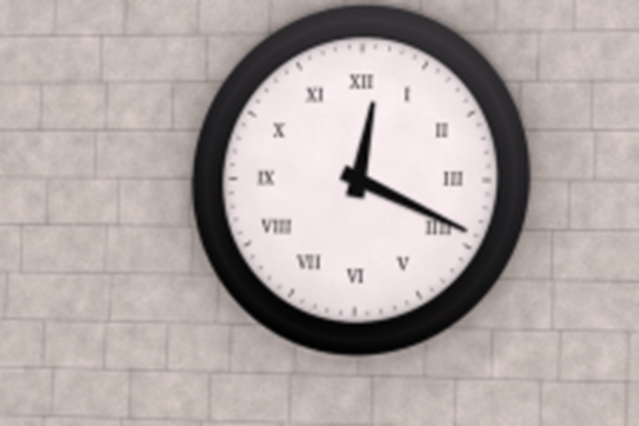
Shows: h=12 m=19
